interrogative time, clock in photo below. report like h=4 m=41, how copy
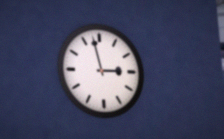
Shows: h=2 m=58
